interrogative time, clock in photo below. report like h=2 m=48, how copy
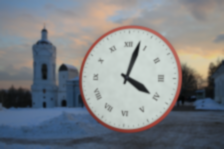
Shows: h=4 m=3
